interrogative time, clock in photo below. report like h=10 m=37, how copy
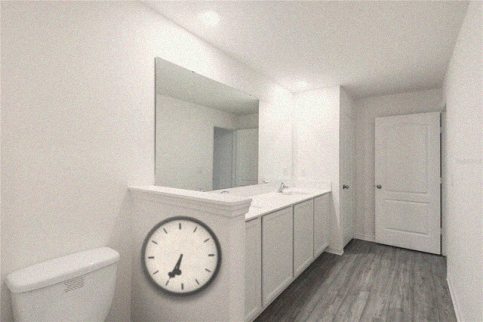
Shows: h=6 m=35
